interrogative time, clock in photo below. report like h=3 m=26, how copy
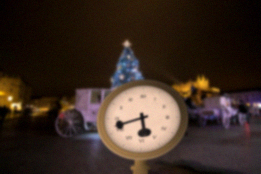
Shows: h=5 m=42
